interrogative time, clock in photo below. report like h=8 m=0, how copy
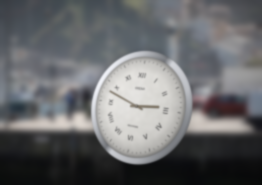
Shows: h=2 m=48
